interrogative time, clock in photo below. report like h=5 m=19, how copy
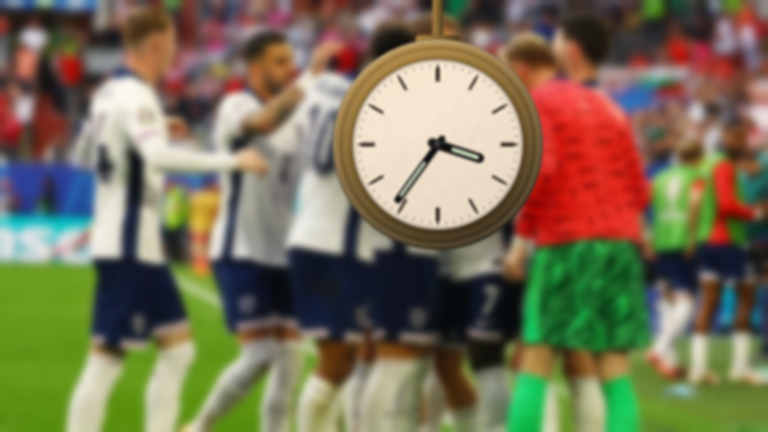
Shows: h=3 m=36
